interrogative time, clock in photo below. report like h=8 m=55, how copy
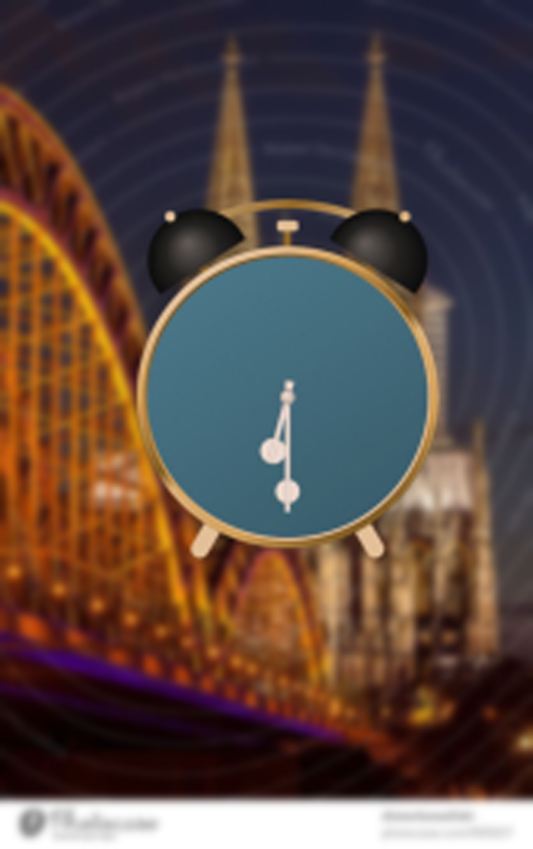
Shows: h=6 m=30
